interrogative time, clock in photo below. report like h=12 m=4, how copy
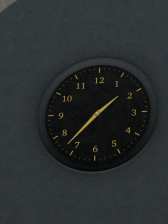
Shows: h=1 m=37
